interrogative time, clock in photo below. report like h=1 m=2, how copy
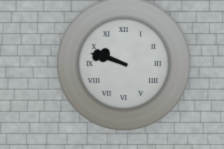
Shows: h=9 m=48
